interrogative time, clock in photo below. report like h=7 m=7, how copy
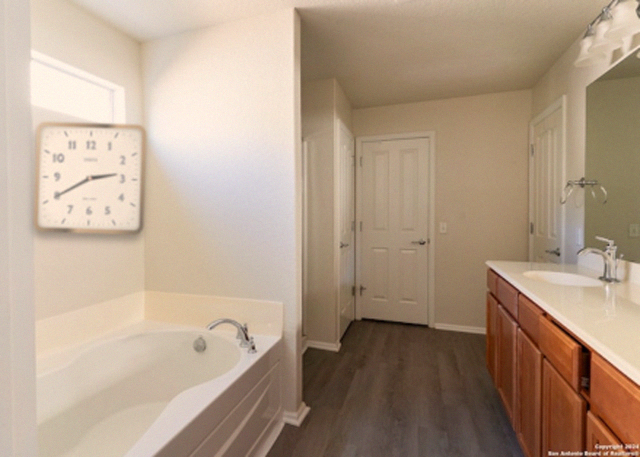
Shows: h=2 m=40
